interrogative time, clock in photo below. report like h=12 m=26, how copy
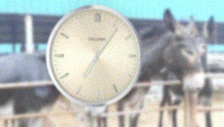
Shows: h=7 m=6
